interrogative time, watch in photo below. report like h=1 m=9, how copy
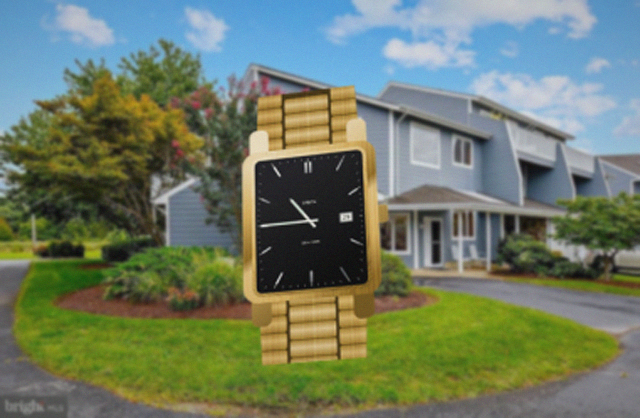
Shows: h=10 m=45
